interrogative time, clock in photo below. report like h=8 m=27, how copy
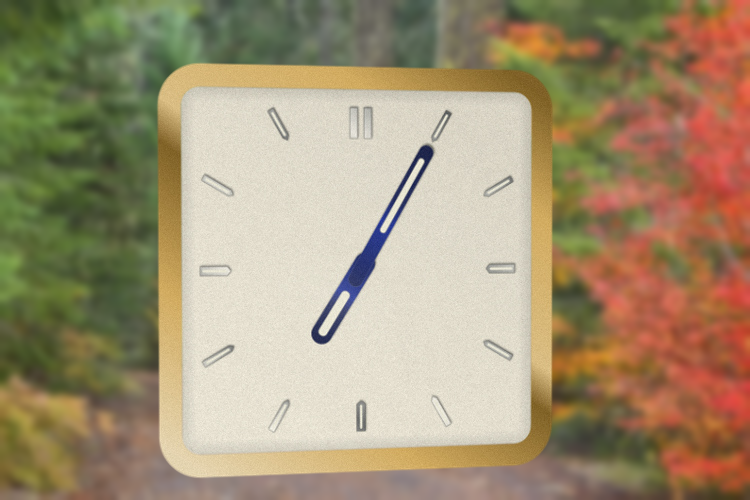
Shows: h=7 m=5
